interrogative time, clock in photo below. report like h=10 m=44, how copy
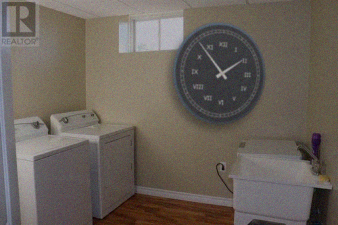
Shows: h=1 m=53
